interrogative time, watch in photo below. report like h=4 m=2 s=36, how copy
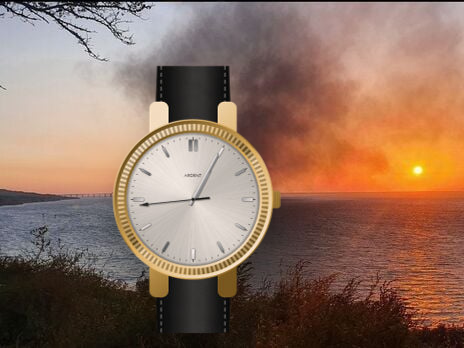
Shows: h=1 m=4 s=44
